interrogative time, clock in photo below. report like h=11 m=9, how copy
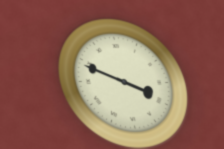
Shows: h=3 m=49
